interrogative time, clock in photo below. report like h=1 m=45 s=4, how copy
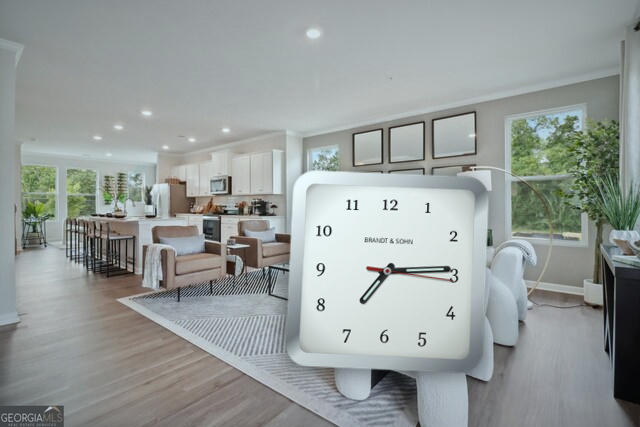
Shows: h=7 m=14 s=16
